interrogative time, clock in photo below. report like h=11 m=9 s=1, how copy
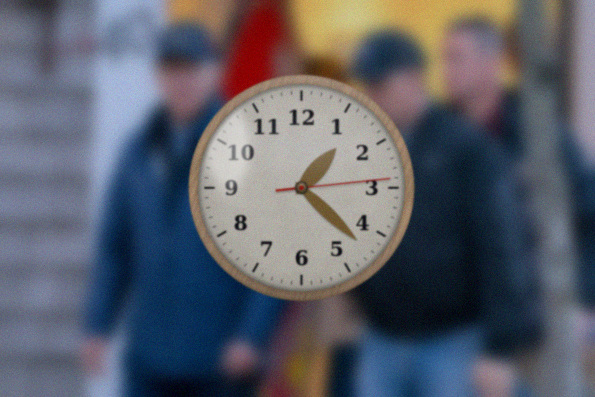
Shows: h=1 m=22 s=14
